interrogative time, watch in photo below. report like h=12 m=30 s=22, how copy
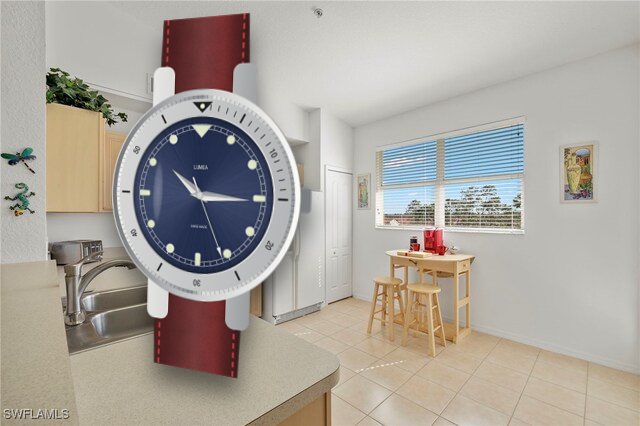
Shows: h=10 m=15 s=26
